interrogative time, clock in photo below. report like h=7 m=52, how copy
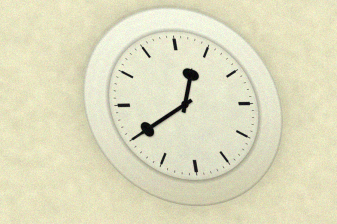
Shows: h=12 m=40
